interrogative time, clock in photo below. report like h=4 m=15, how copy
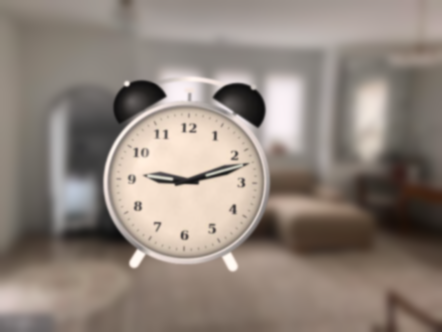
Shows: h=9 m=12
